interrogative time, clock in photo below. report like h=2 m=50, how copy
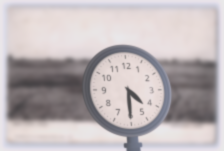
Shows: h=4 m=30
